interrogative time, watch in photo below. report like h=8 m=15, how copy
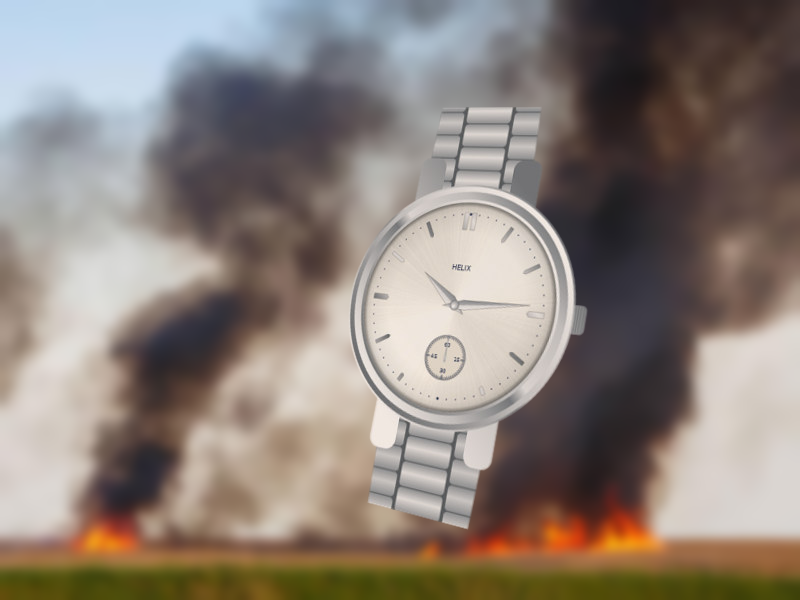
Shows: h=10 m=14
